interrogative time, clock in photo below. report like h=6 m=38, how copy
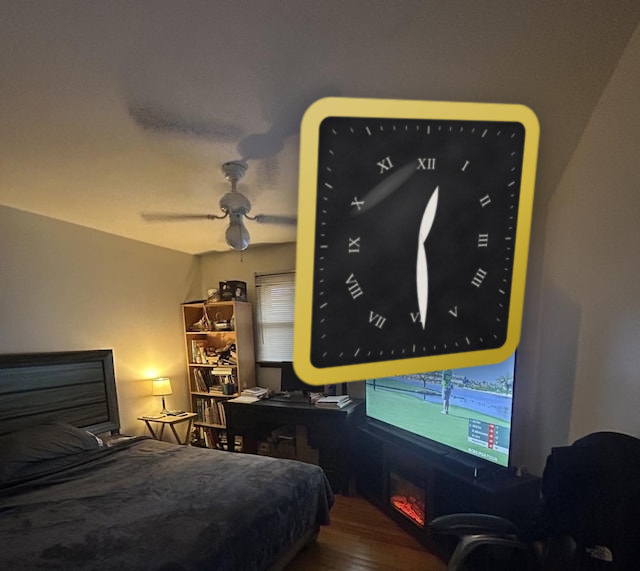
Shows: h=12 m=29
